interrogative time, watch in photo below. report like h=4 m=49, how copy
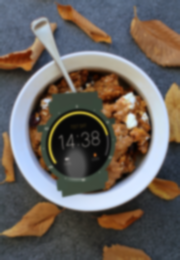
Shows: h=14 m=38
